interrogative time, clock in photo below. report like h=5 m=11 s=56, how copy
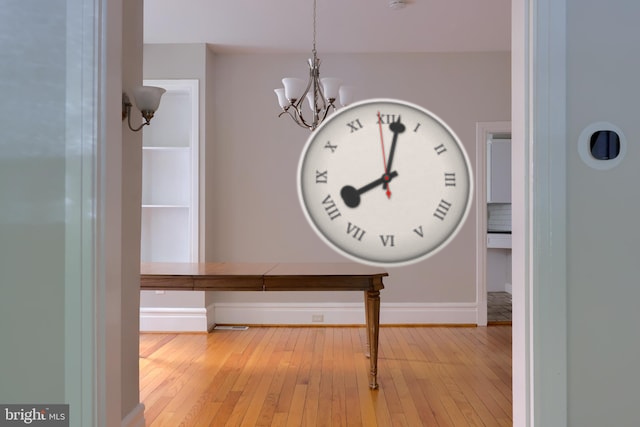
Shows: h=8 m=1 s=59
